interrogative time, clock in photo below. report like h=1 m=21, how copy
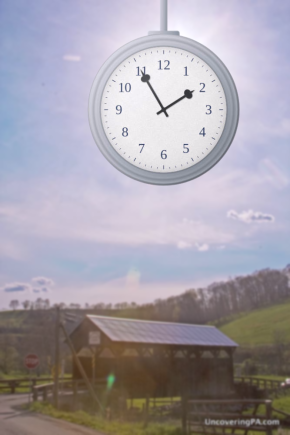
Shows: h=1 m=55
